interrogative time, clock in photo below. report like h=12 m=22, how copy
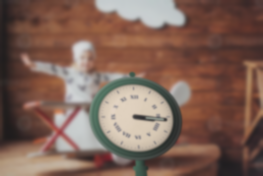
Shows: h=3 m=16
